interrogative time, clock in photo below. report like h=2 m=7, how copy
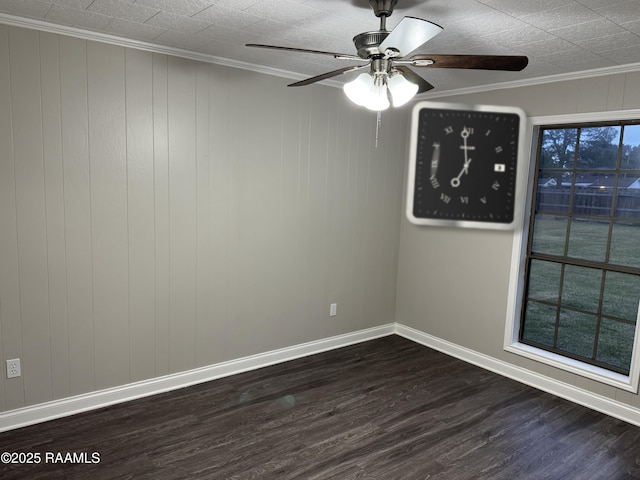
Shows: h=6 m=59
